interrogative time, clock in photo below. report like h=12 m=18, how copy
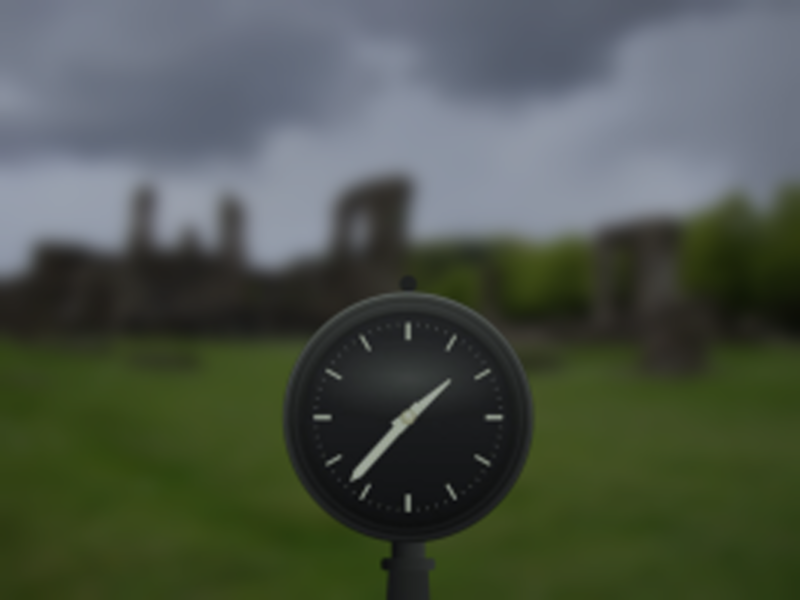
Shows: h=1 m=37
